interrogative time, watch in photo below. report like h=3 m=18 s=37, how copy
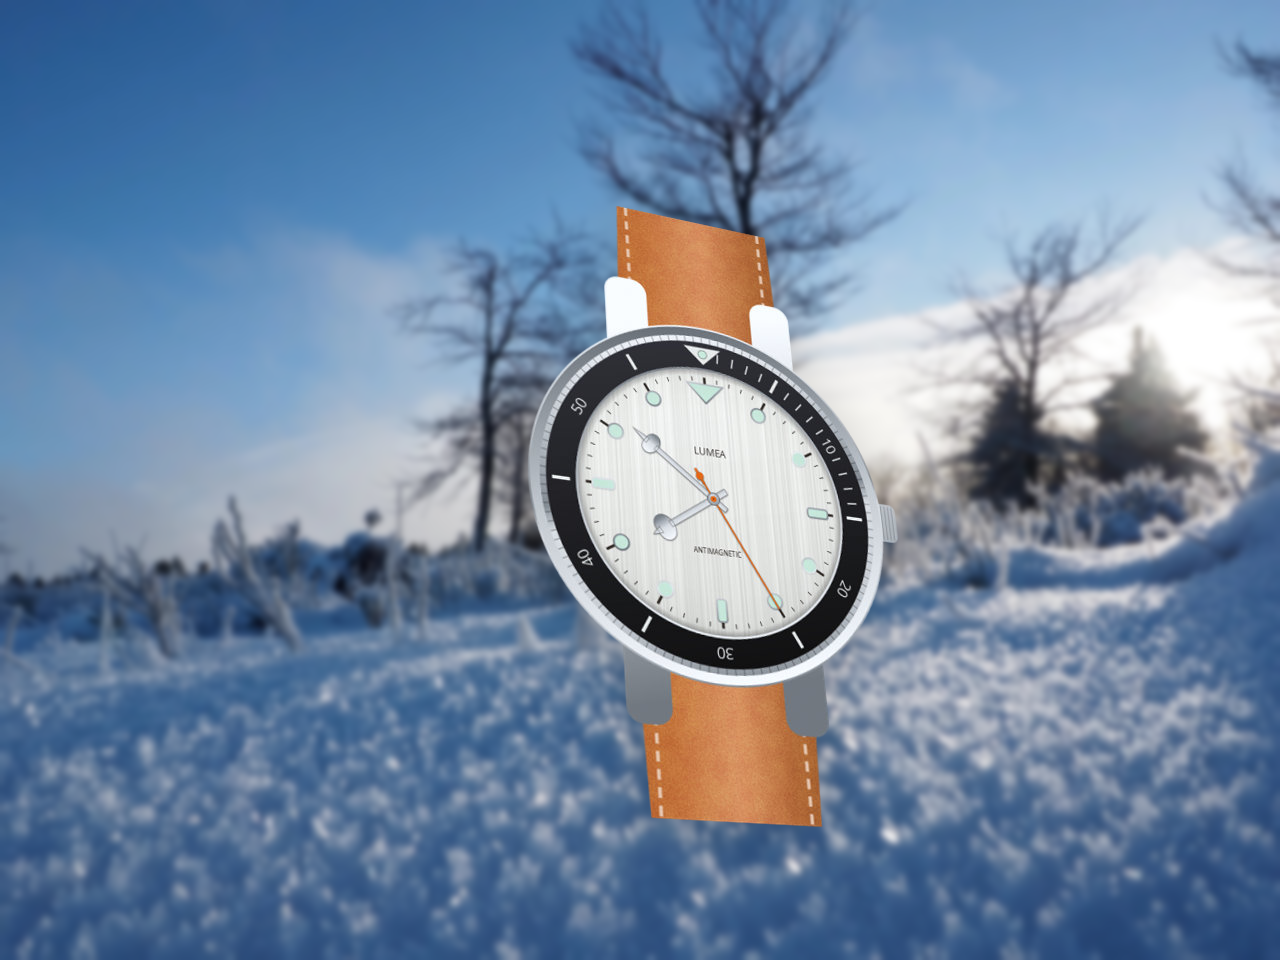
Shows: h=7 m=51 s=25
